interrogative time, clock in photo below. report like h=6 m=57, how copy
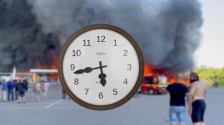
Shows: h=5 m=43
